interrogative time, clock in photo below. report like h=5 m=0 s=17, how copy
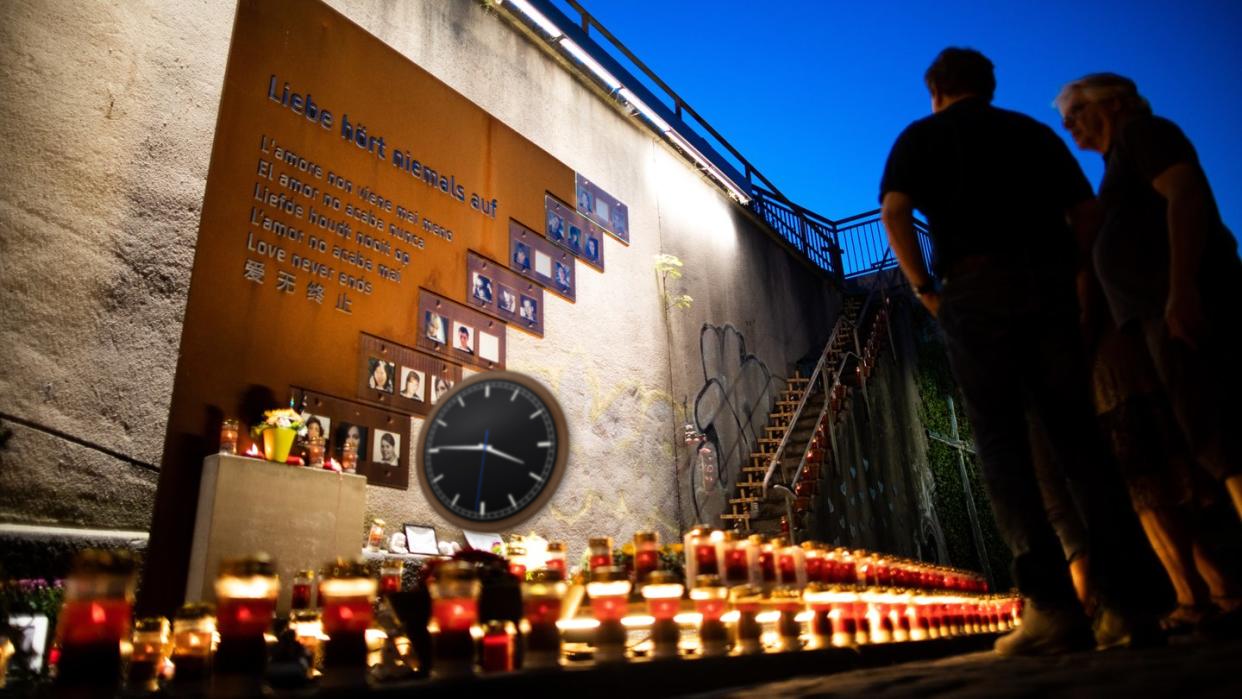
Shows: h=3 m=45 s=31
